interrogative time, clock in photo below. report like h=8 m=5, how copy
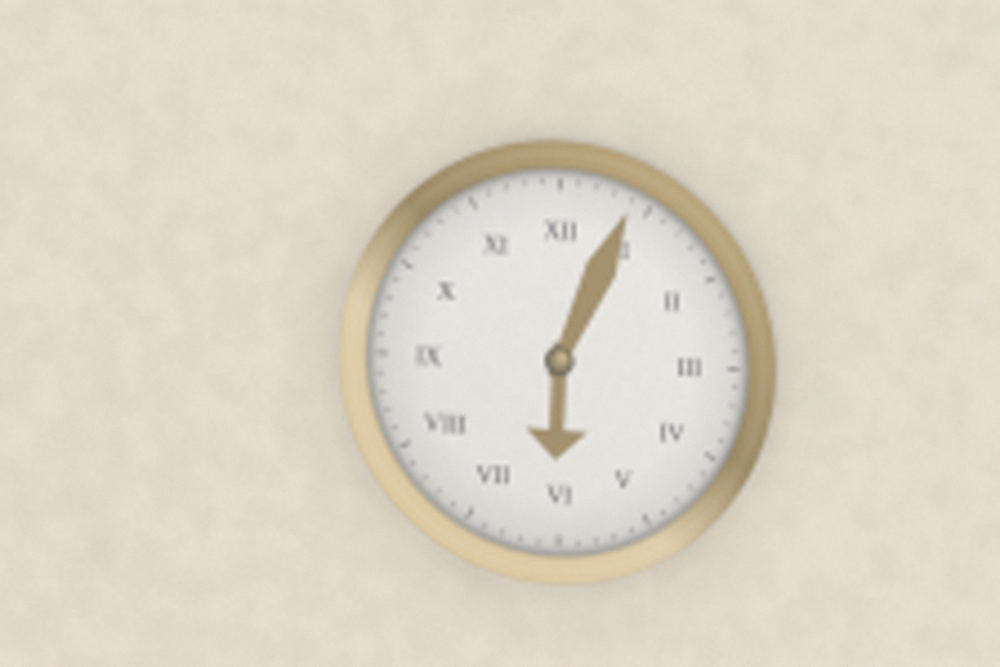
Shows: h=6 m=4
